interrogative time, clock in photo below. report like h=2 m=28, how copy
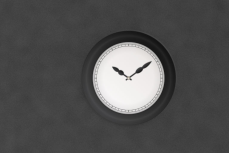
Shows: h=10 m=9
